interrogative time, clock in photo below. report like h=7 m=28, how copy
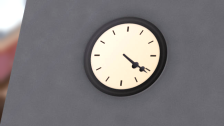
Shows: h=4 m=21
